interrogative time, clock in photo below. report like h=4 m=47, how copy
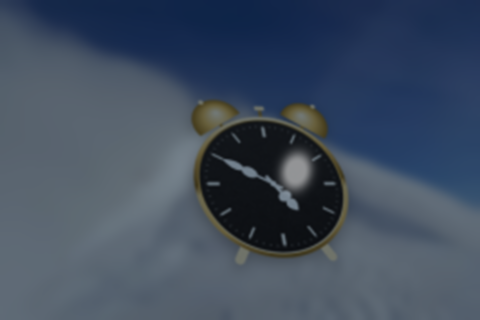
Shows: h=4 m=50
